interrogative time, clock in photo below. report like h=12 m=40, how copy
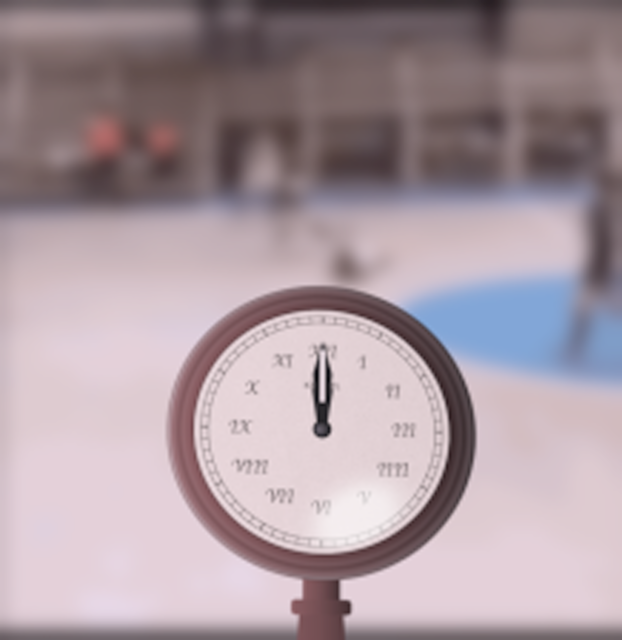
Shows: h=12 m=0
